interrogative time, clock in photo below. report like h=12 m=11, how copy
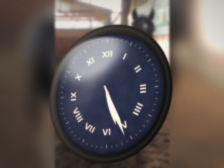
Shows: h=5 m=26
